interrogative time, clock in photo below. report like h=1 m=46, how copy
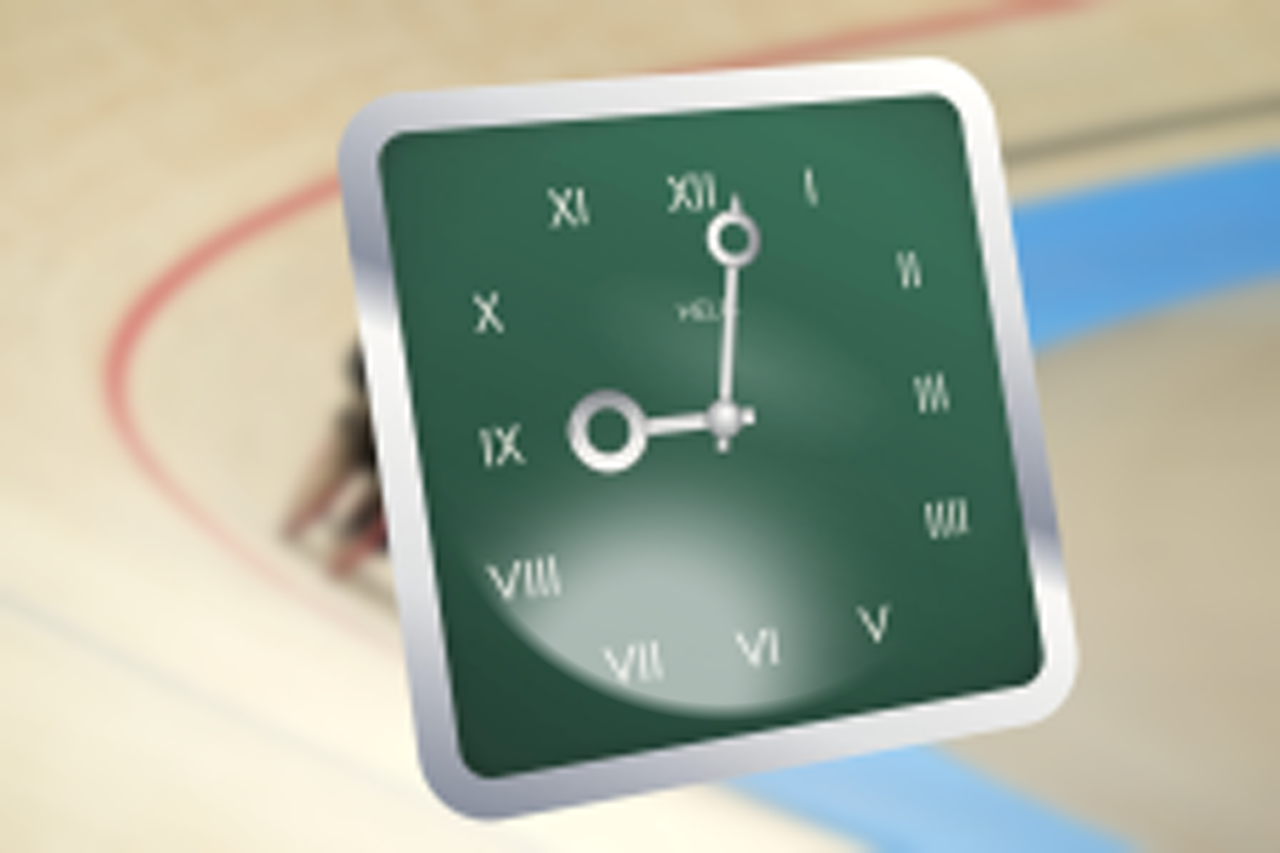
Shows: h=9 m=2
